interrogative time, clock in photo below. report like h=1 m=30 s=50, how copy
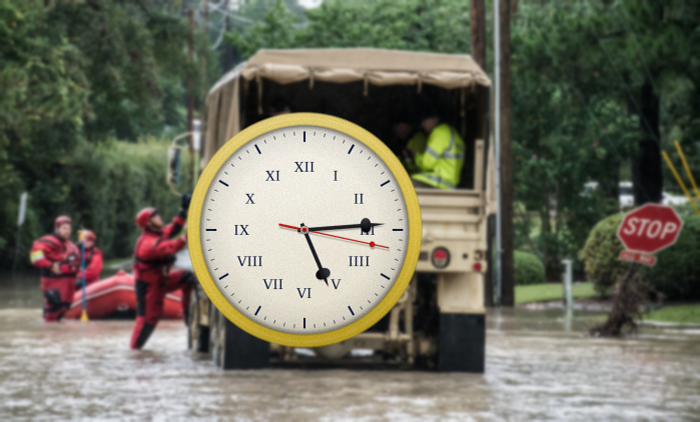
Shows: h=5 m=14 s=17
